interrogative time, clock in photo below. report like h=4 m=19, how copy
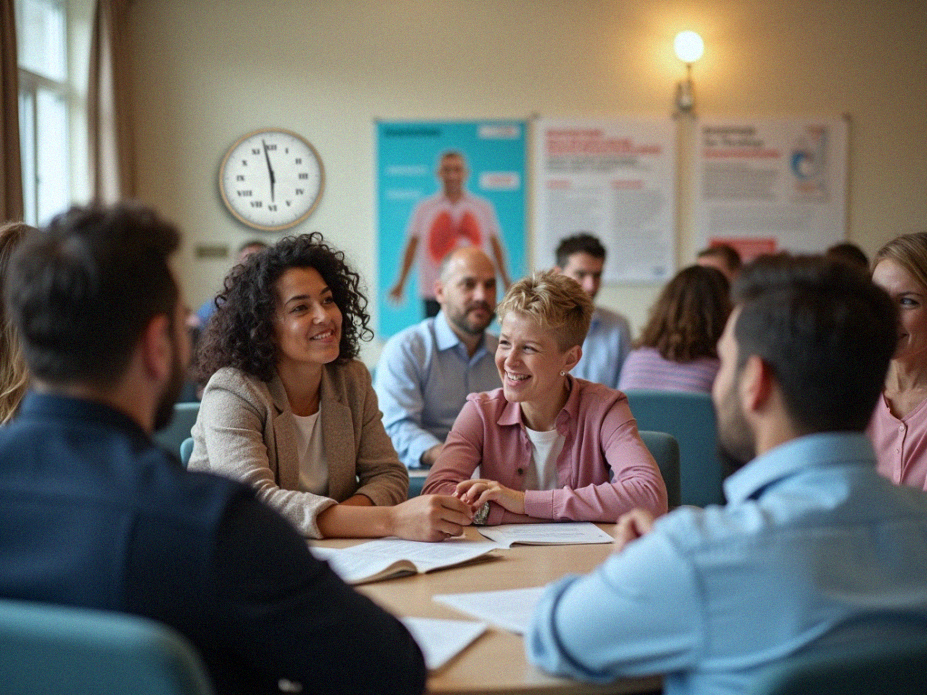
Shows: h=5 m=58
